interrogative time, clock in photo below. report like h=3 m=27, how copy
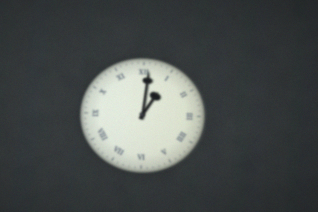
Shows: h=1 m=1
